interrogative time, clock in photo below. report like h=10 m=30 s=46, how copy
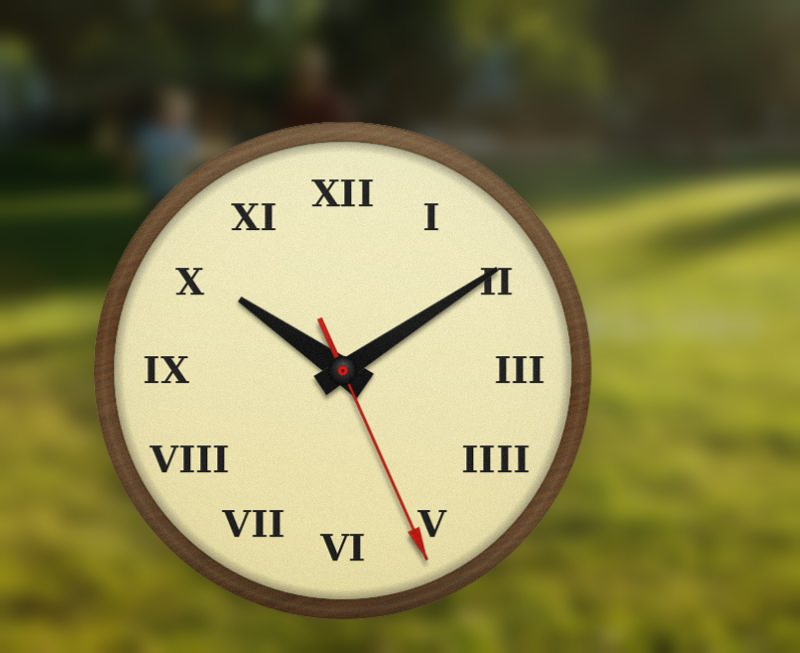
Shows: h=10 m=9 s=26
